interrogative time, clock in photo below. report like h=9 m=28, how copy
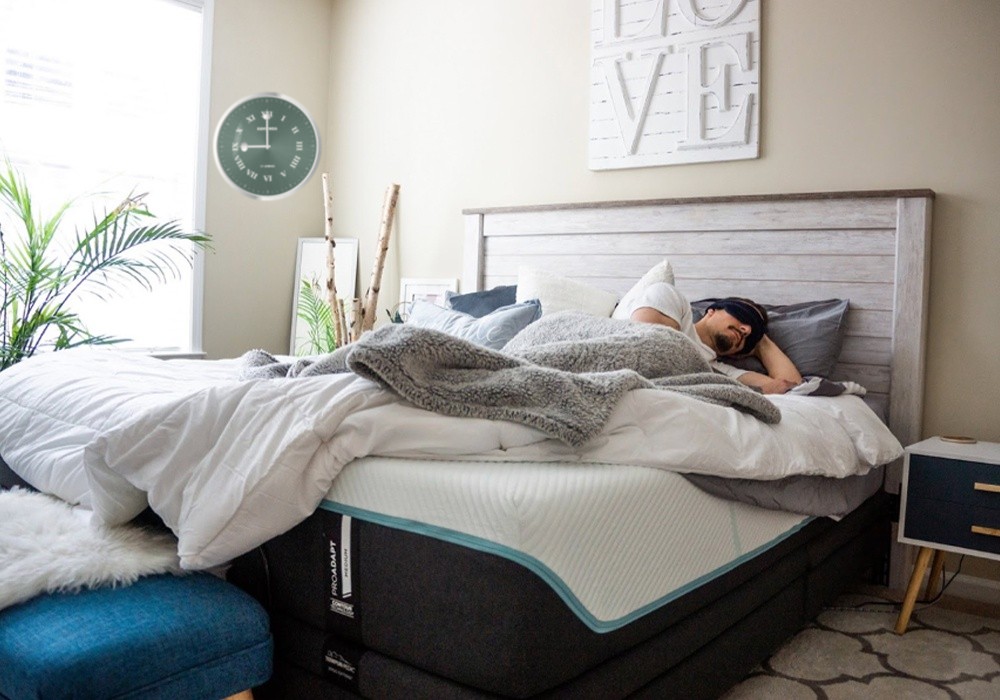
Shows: h=9 m=0
